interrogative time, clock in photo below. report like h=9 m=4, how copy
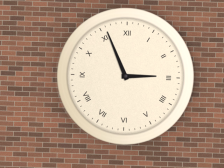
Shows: h=2 m=56
